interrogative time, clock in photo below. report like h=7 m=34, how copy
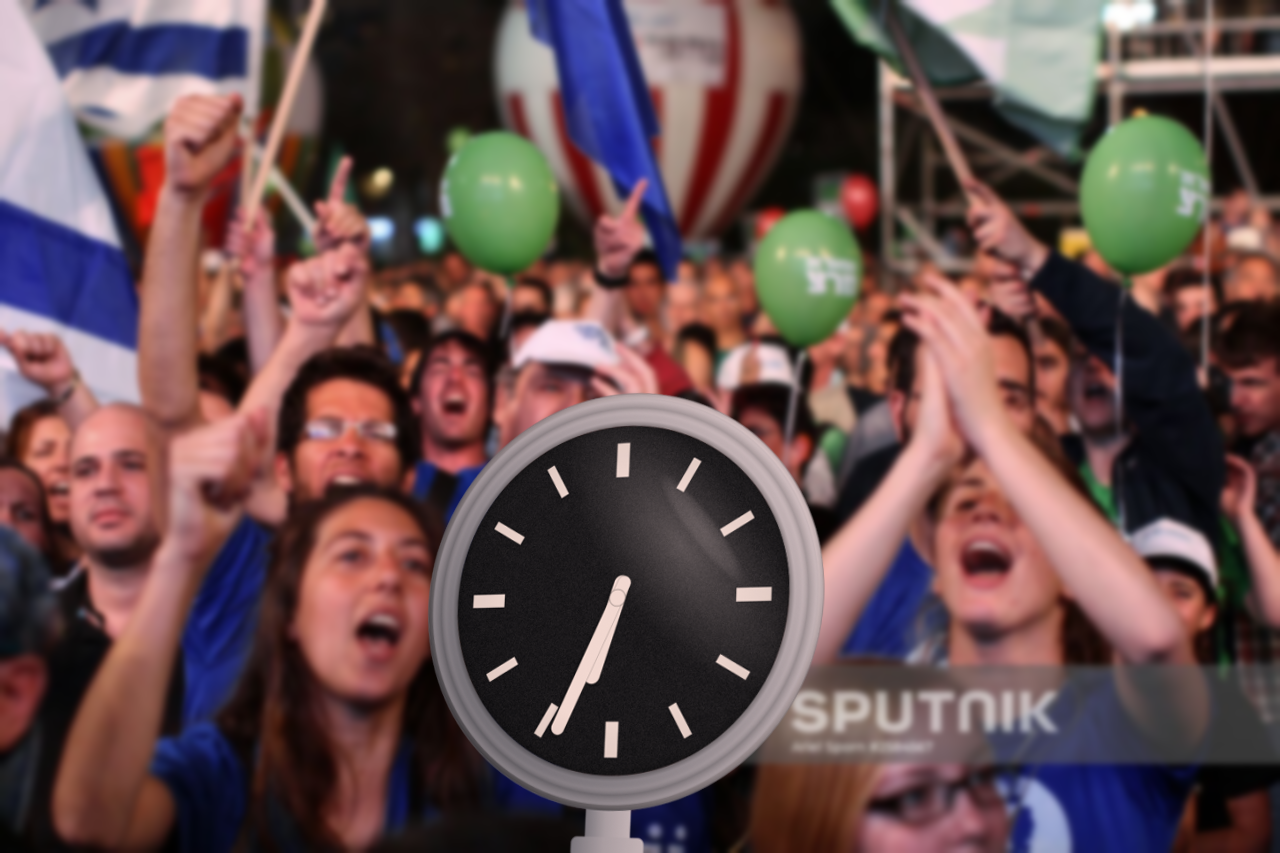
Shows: h=6 m=34
